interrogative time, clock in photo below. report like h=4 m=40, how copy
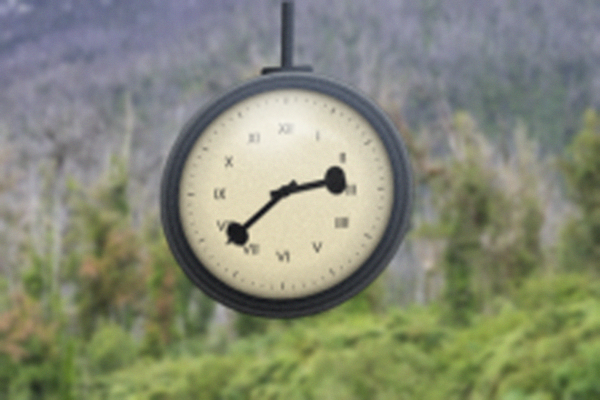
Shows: h=2 m=38
